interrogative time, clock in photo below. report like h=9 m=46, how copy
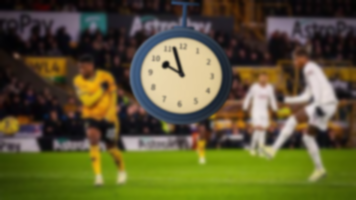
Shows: h=9 m=57
